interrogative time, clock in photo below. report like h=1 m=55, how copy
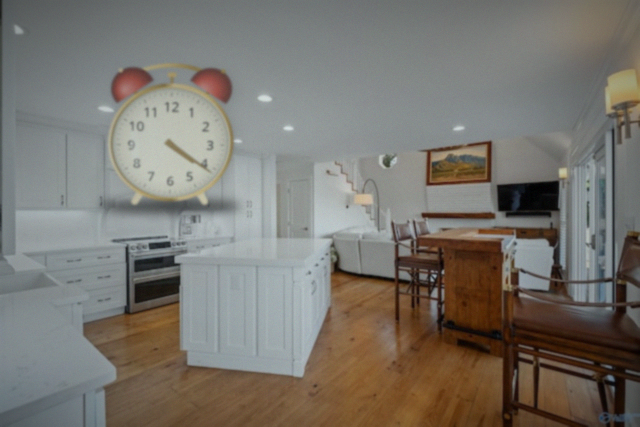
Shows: h=4 m=21
